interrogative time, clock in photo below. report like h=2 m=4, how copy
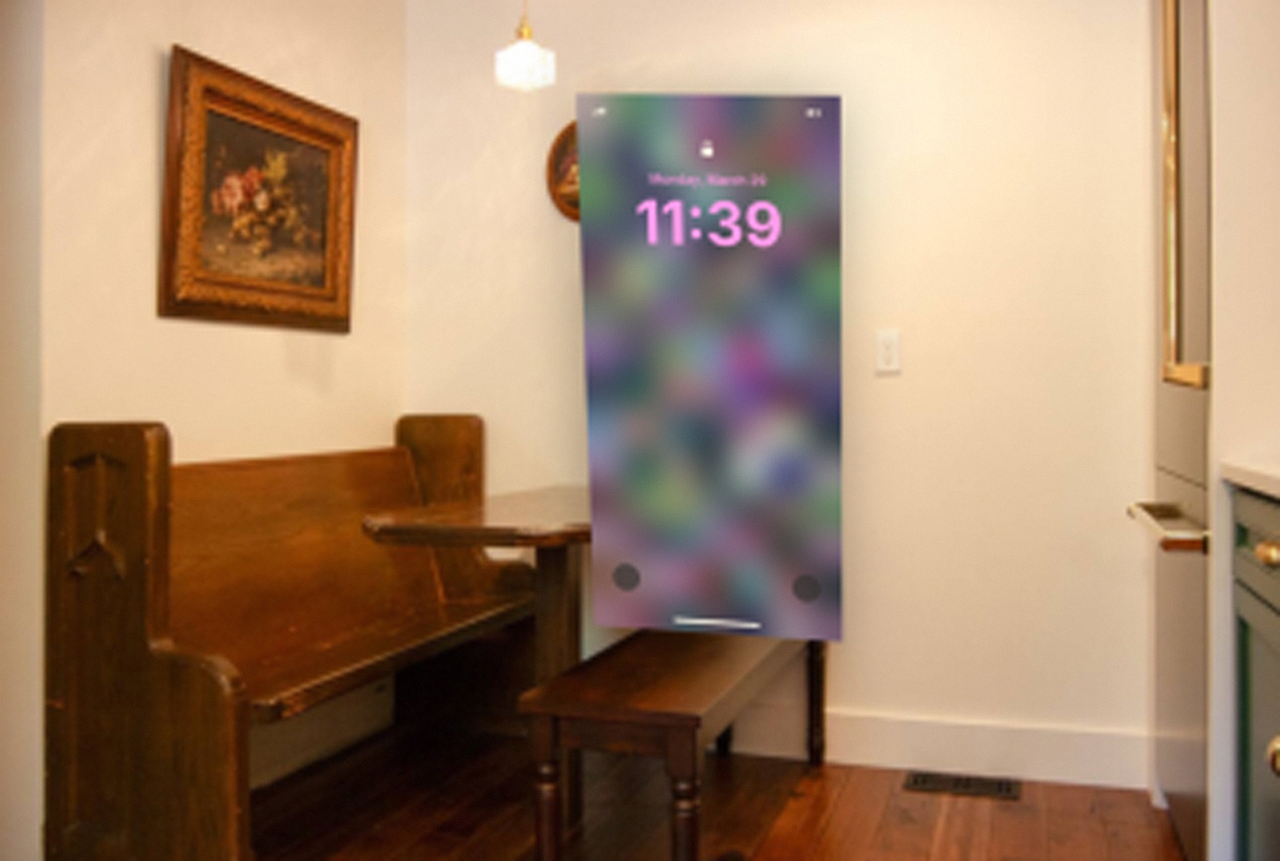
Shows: h=11 m=39
